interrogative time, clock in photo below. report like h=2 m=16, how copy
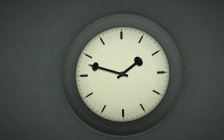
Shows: h=1 m=48
